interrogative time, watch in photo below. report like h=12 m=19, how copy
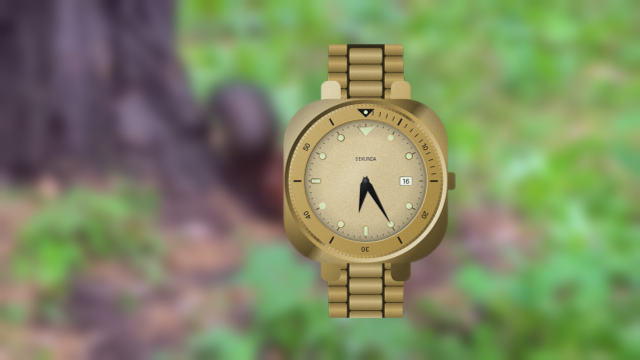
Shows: h=6 m=25
